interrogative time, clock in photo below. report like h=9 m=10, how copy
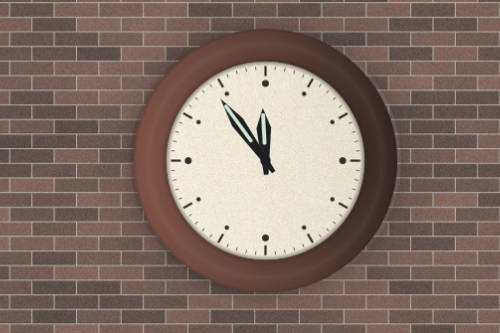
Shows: h=11 m=54
